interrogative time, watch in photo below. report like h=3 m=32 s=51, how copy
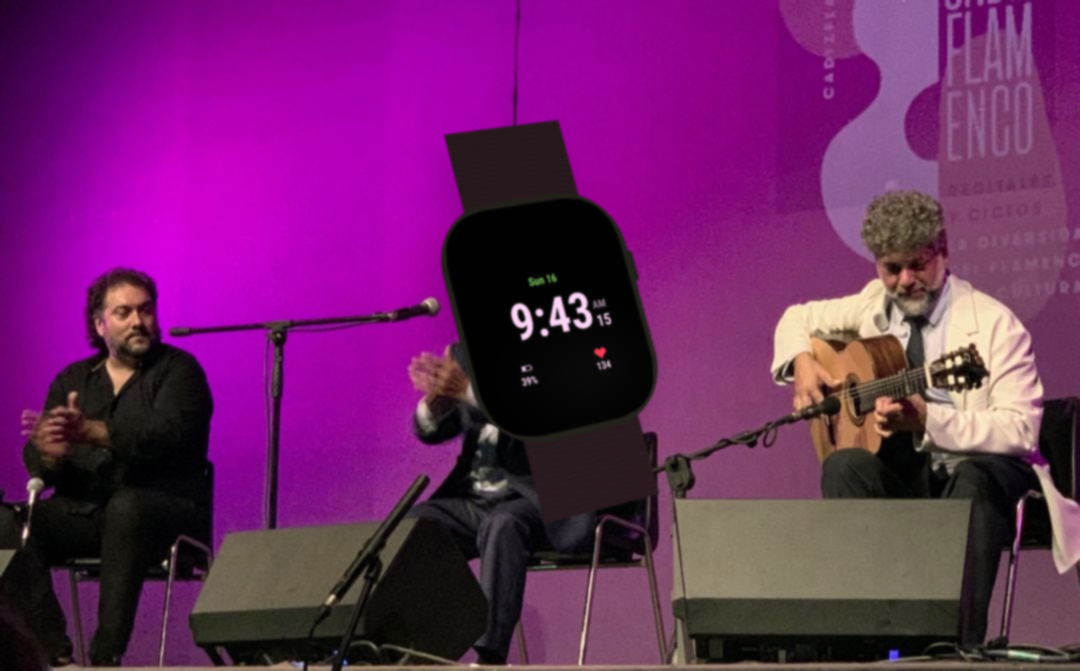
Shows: h=9 m=43 s=15
